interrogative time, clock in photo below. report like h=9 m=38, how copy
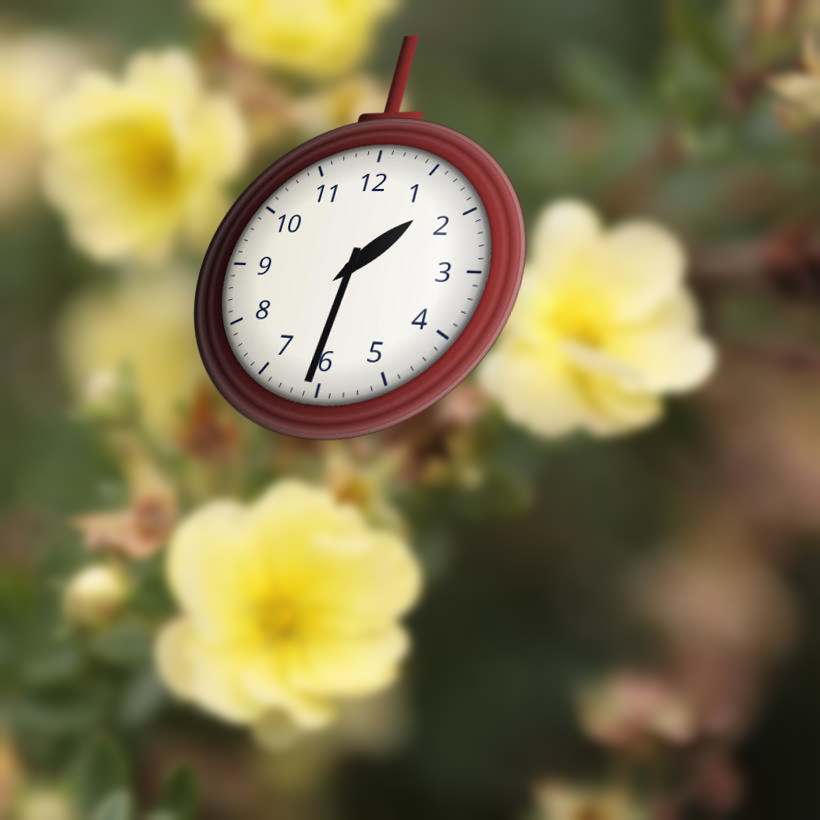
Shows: h=1 m=31
